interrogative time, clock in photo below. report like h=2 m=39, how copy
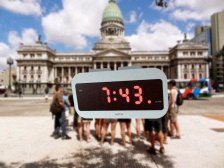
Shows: h=7 m=43
